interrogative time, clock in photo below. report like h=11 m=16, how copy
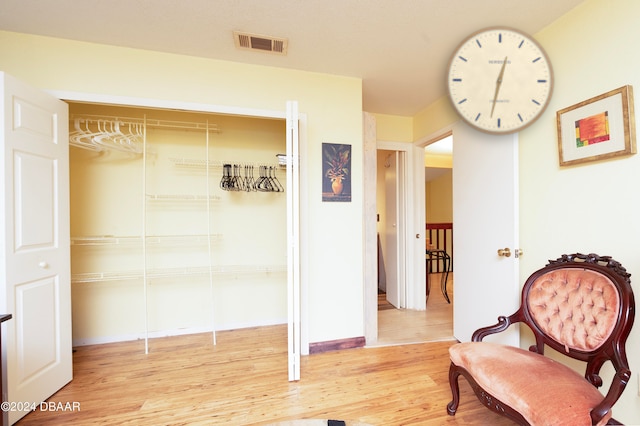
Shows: h=12 m=32
